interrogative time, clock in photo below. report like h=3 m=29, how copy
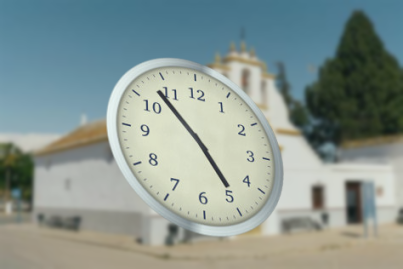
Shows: h=4 m=53
